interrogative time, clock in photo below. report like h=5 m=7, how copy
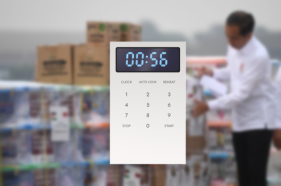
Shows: h=0 m=56
